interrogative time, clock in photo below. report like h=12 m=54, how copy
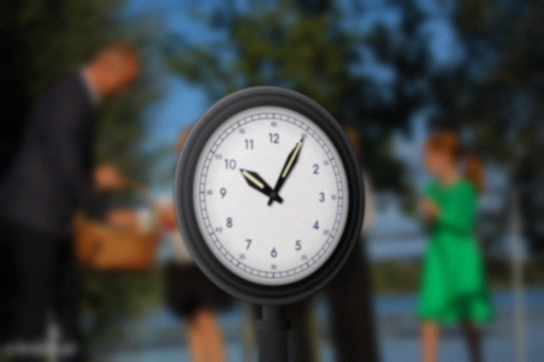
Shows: h=10 m=5
